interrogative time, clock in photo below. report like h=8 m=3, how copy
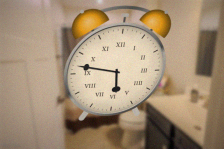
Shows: h=5 m=47
